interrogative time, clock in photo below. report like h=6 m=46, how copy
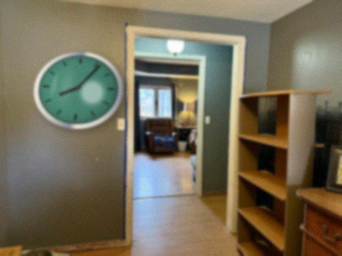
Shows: h=8 m=6
